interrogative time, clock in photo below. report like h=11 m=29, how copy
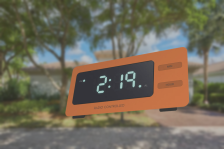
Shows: h=2 m=19
